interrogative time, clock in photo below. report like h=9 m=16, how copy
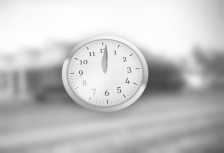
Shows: h=12 m=1
